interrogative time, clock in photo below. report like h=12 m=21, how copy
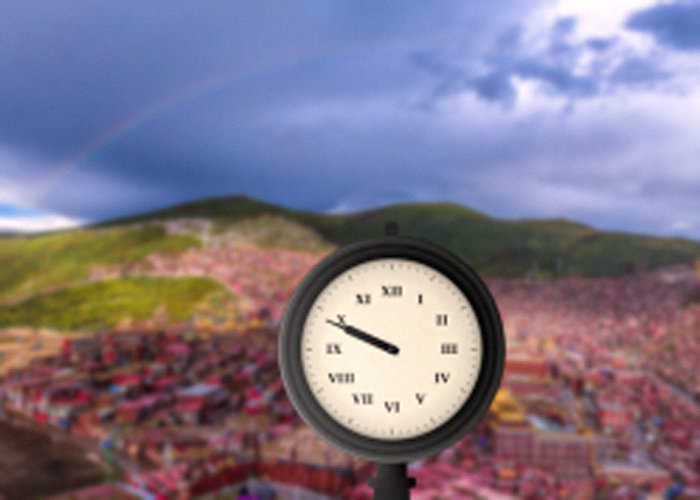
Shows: h=9 m=49
